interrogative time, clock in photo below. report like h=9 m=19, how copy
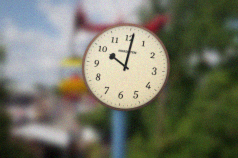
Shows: h=10 m=1
